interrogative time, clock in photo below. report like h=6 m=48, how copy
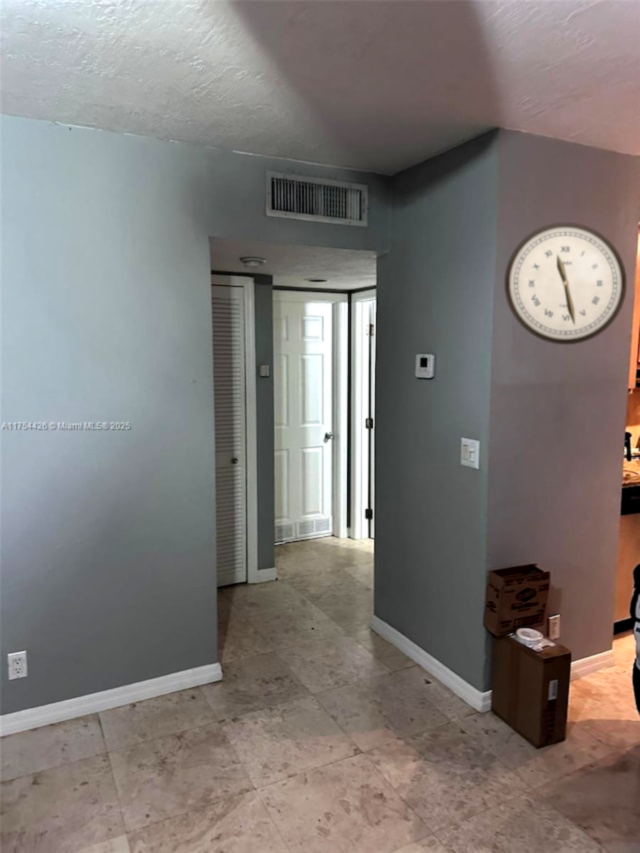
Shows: h=11 m=28
